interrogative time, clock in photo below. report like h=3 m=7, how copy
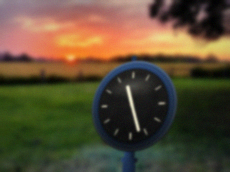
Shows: h=11 m=27
